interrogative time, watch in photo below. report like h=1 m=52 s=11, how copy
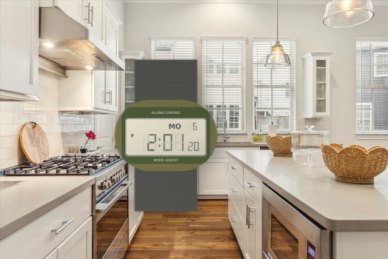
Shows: h=2 m=1 s=20
